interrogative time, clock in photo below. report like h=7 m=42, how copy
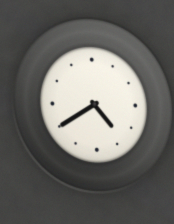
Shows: h=4 m=40
